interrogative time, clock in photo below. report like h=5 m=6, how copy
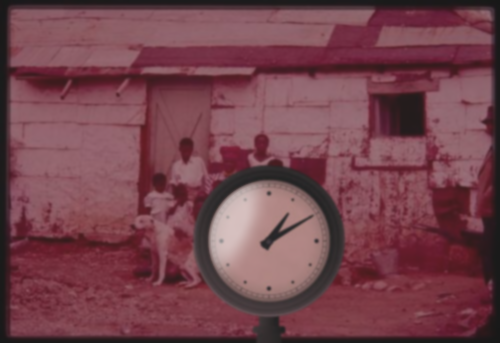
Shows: h=1 m=10
